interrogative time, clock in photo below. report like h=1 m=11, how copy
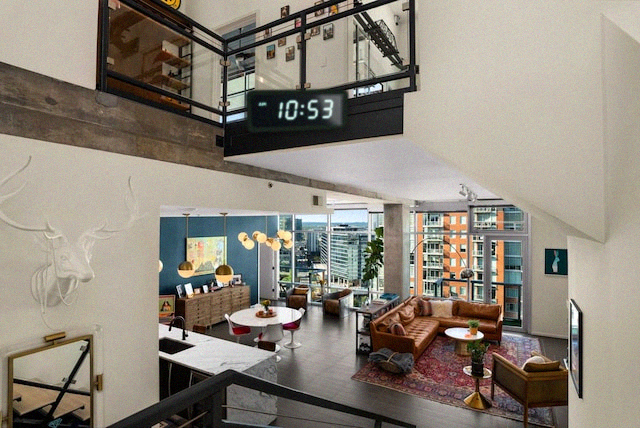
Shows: h=10 m=53
